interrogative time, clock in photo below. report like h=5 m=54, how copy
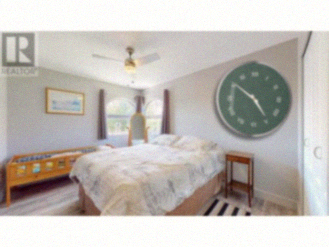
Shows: h=4 m=51
